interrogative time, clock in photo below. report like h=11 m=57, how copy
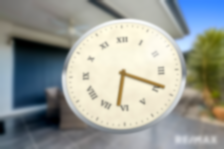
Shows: h=6 m=19
